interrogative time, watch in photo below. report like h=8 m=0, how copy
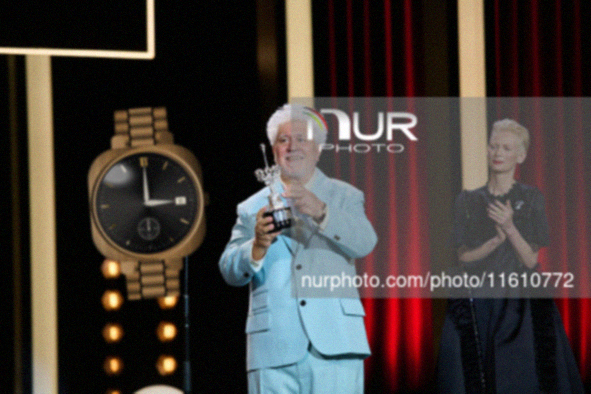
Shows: h=3 m=0
